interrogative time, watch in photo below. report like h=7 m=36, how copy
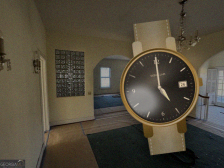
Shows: h=5 m=0
